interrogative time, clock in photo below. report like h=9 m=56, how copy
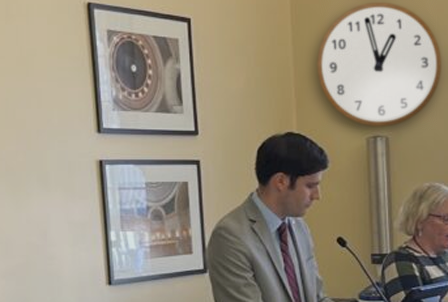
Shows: h=12 m=58
